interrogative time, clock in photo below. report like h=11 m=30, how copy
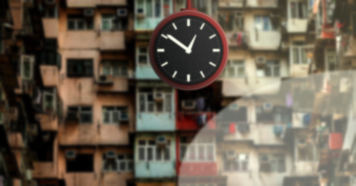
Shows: h=12 m=51
